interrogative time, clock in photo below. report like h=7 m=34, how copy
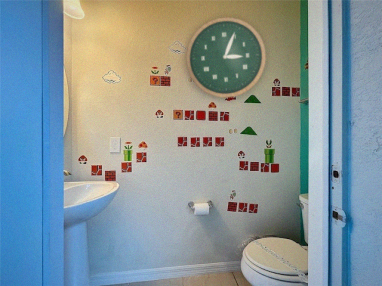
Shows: h=3 m=4
